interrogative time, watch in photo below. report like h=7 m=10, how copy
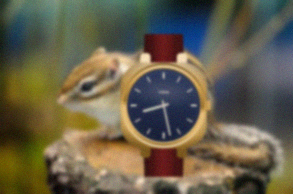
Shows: h=8 m=28
